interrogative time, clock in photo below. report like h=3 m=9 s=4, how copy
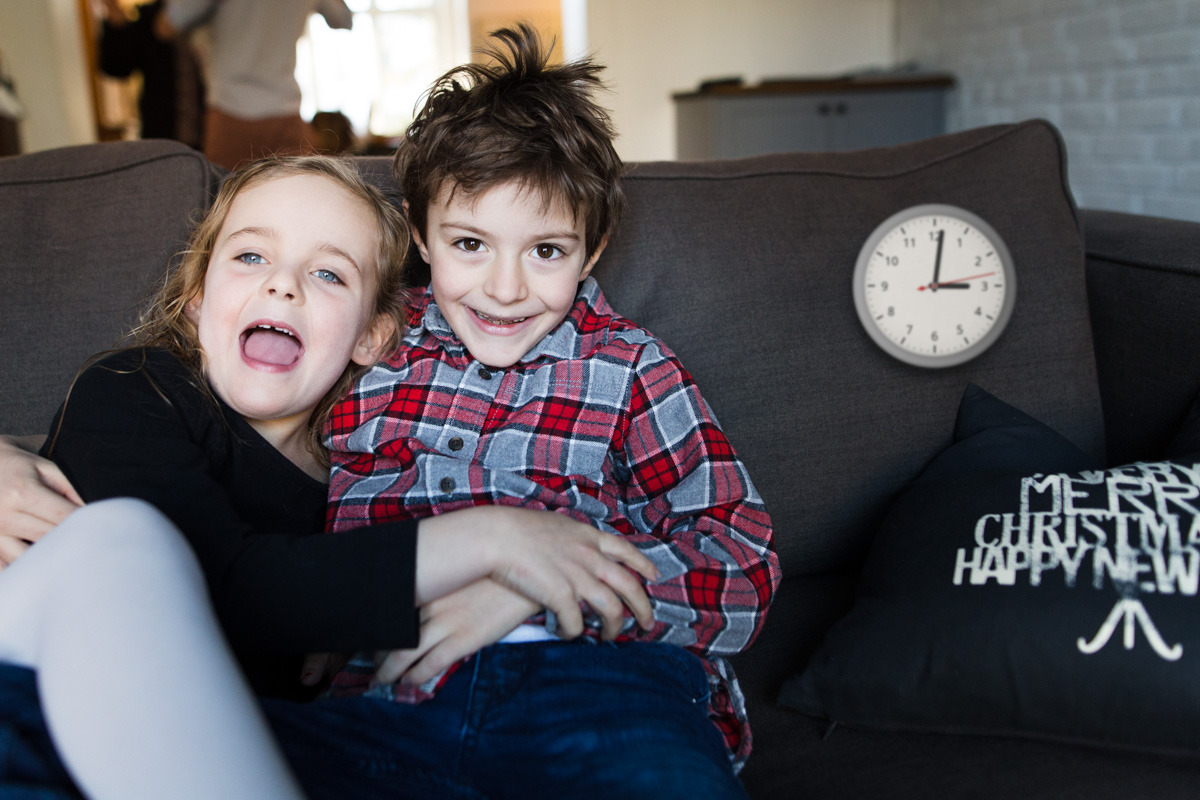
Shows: h=3 m=1 s=13
